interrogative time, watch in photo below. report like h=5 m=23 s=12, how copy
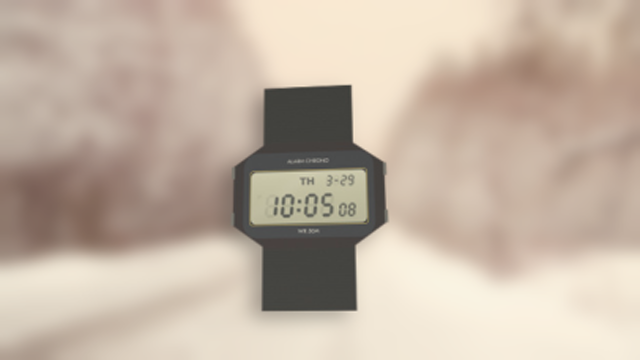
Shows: h=10 m=5 s=8
